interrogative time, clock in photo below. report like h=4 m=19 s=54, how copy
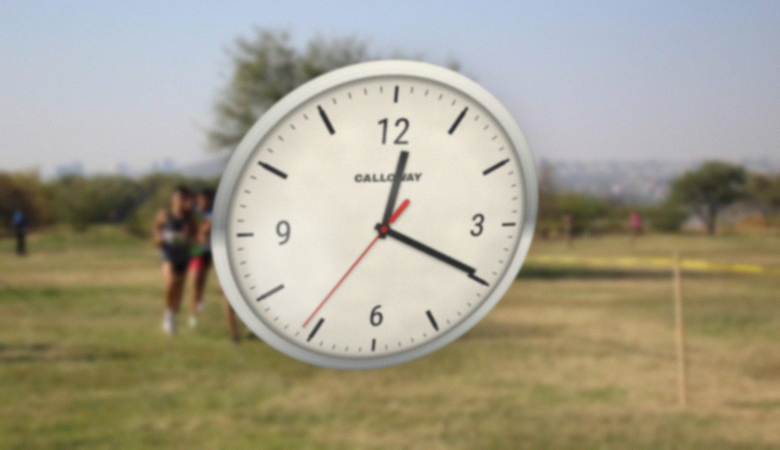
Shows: h=12 m=19 s=36
